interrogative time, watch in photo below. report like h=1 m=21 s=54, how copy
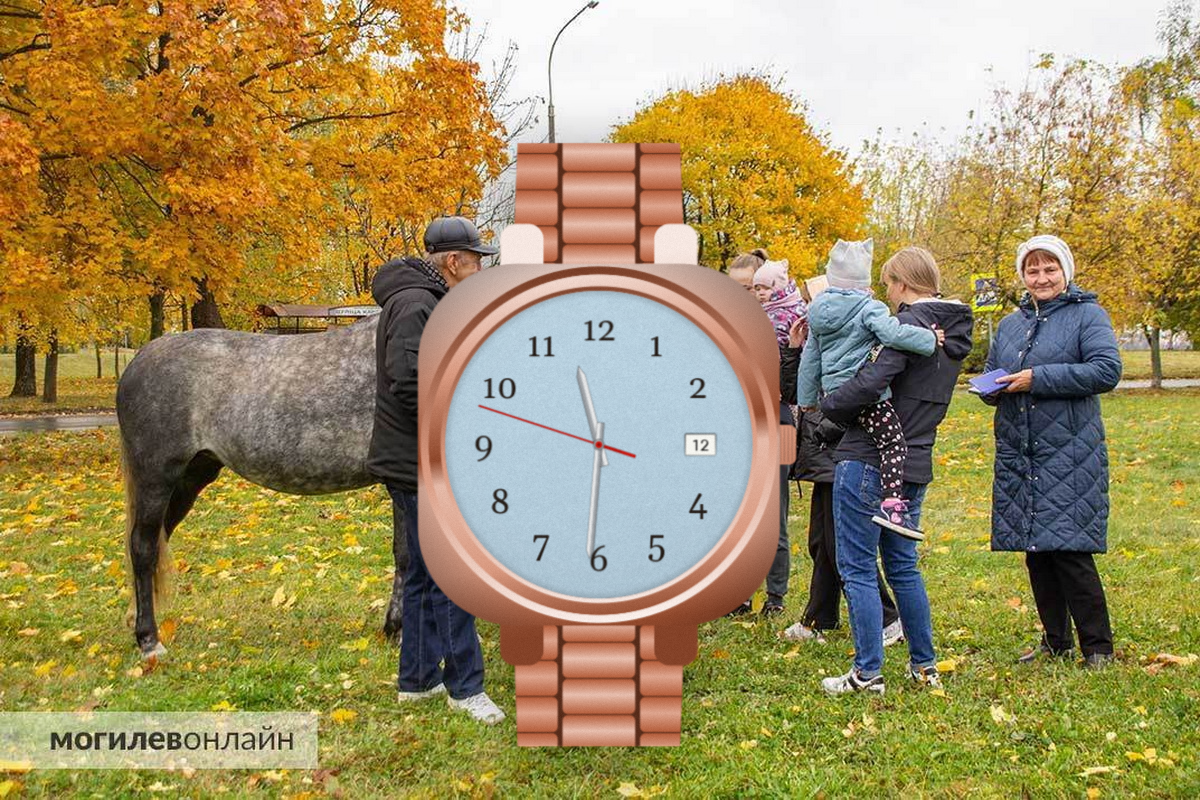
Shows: h=11 m=30 s=48
